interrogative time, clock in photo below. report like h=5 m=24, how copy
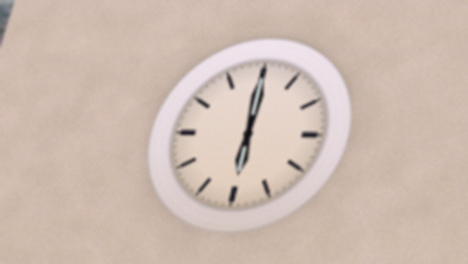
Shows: h=6 m=0
